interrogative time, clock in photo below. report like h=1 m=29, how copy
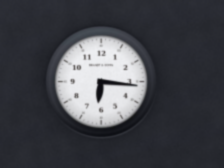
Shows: h=6 m=16
